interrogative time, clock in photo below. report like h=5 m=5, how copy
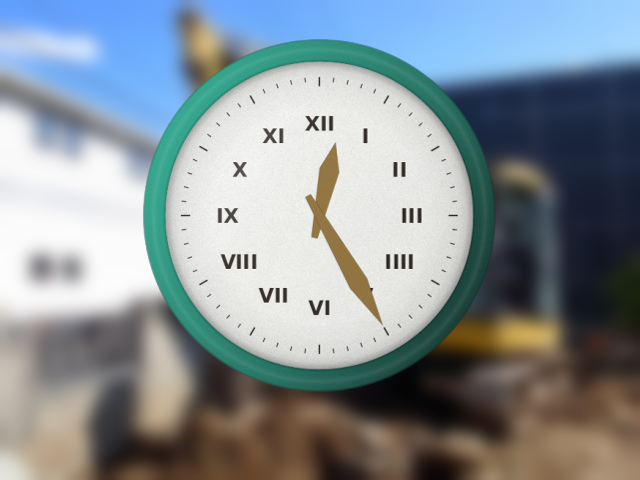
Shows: h=12 m=25
